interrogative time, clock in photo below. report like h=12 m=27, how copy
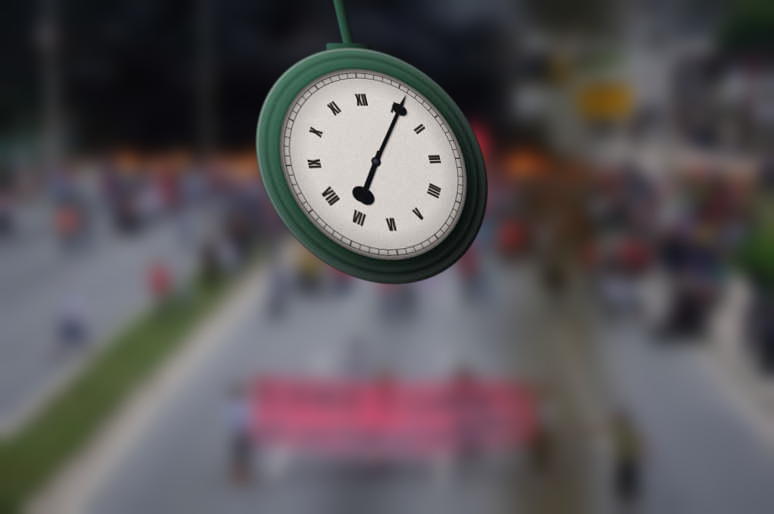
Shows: h=7 m=6
